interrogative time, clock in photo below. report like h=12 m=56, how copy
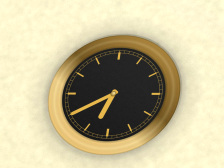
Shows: h=6 m=40
